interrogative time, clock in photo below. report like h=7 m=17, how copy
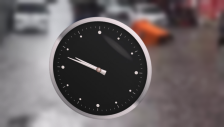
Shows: h=9 m=48
